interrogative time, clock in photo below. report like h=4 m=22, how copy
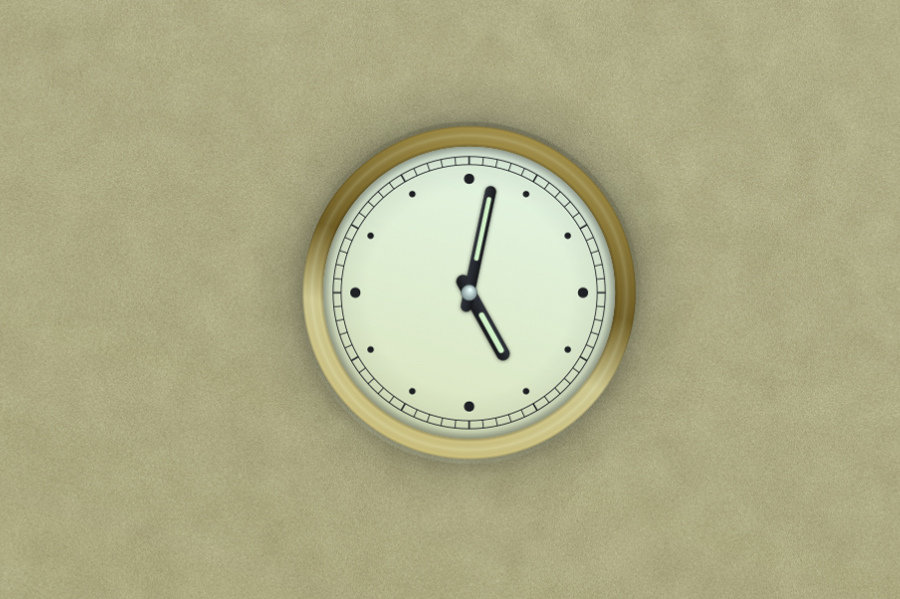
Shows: h=5 m=2
